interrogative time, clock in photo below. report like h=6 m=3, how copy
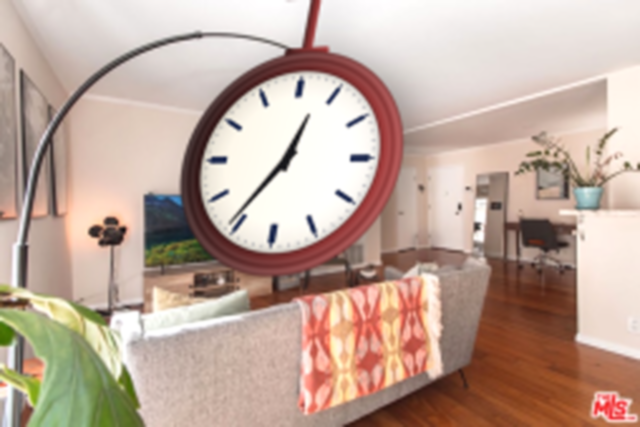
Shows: h=12 m=36
